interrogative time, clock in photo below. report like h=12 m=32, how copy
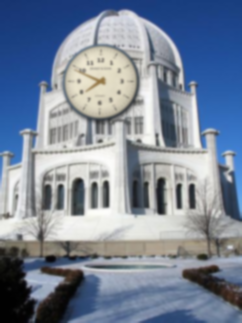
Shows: h=7 m=49
